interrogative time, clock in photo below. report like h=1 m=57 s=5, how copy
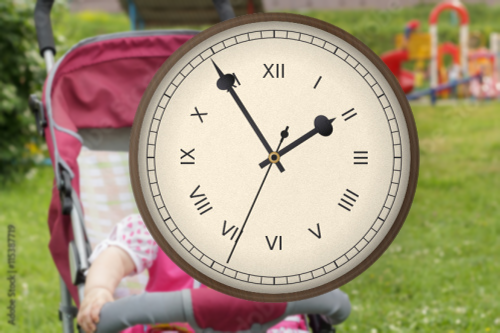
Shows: h=1 m=54 s=34
